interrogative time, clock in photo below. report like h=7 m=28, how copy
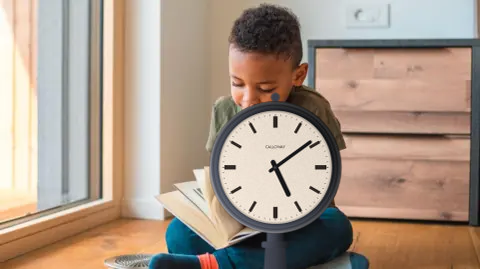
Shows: h=5 m=9
